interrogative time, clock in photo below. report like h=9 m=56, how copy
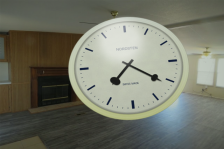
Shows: h=7 m=21
